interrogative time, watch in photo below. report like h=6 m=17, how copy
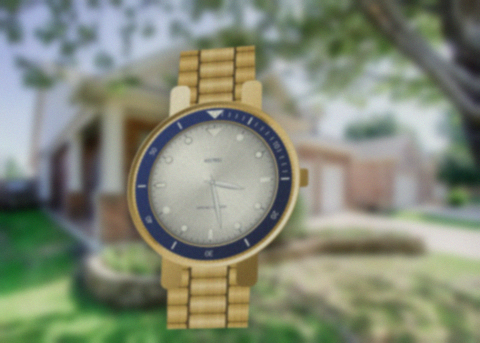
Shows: h=3 m=28
